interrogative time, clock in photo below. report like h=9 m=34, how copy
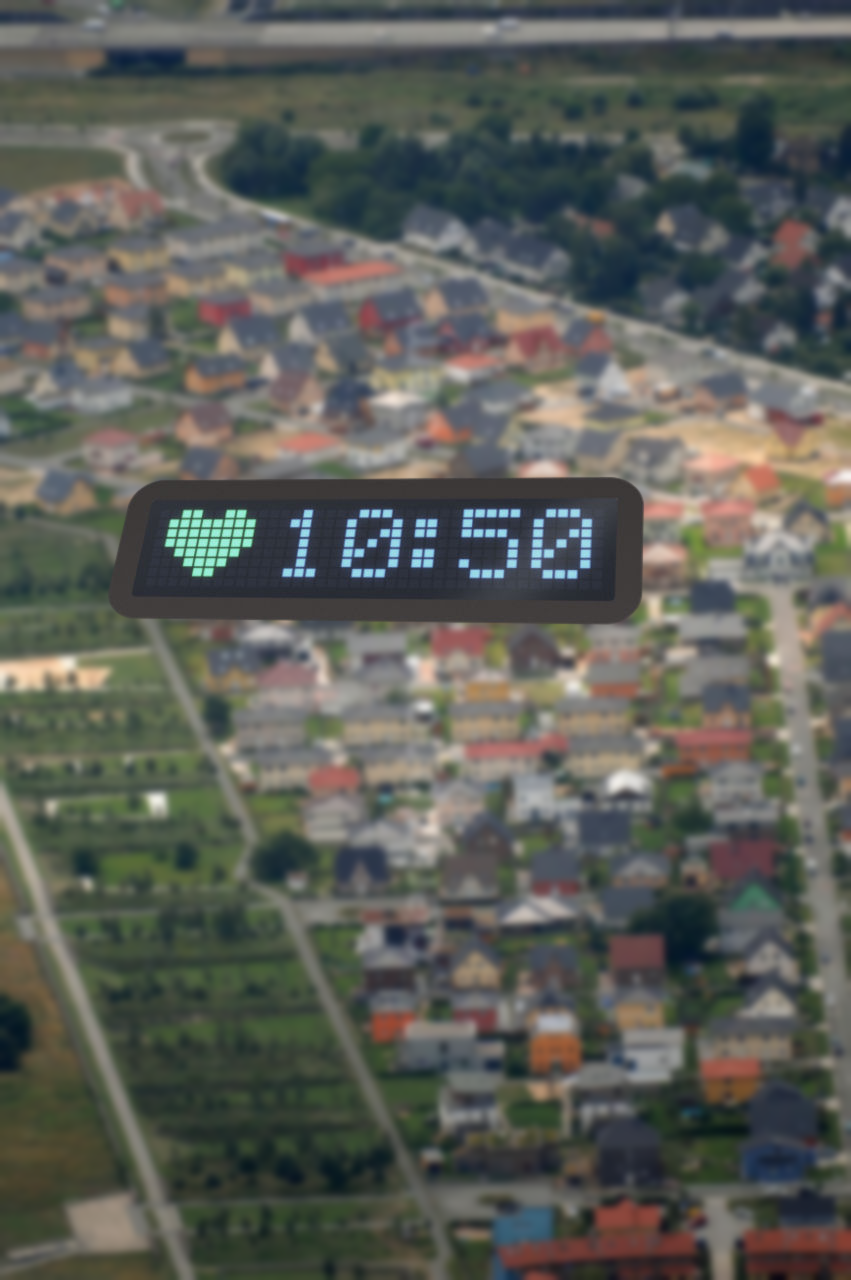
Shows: h=10 m=50
